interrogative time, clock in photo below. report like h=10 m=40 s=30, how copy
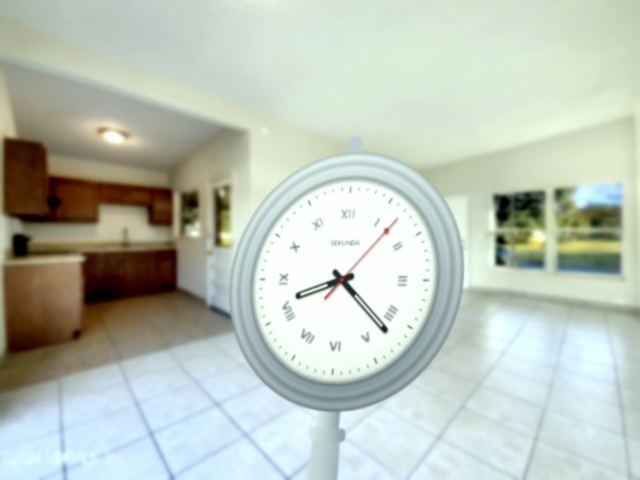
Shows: h=8 m=22 s=7
